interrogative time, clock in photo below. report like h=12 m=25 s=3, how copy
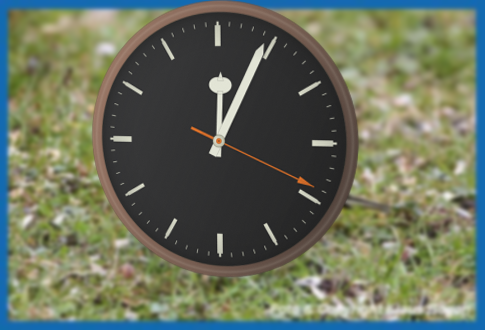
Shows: h=12 m=4 s=19
